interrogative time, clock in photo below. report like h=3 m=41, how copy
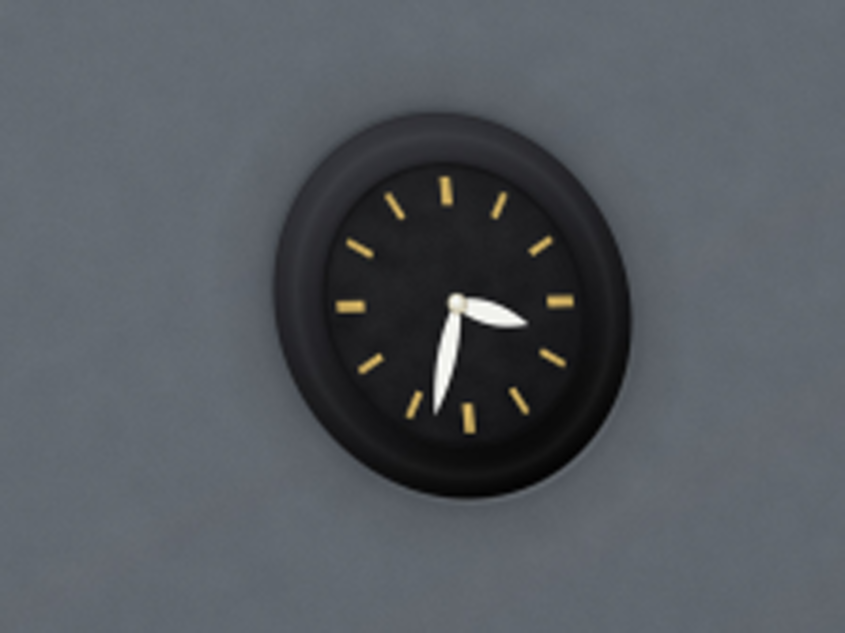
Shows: h=3 m=33
